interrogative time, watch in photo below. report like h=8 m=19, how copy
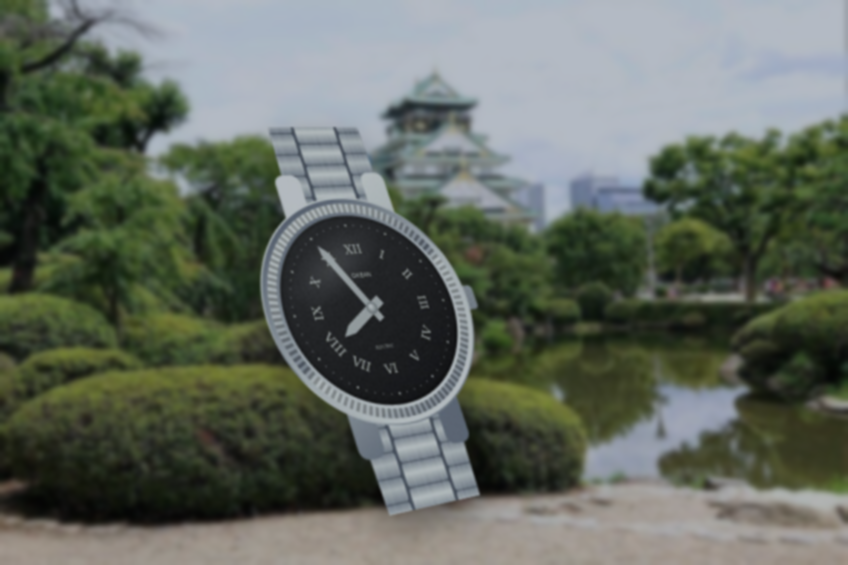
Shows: h=7 m=55
